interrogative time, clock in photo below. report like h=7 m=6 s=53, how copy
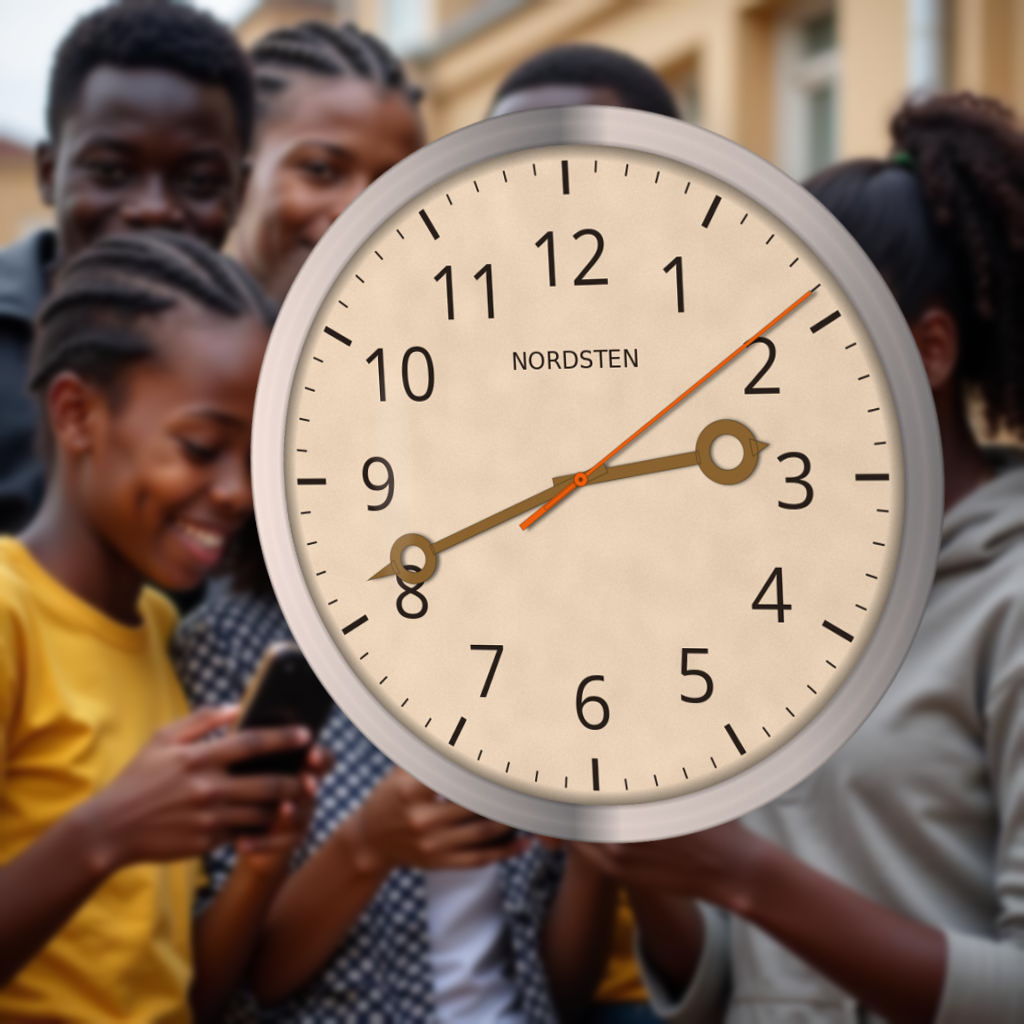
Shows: h=2 m=41 s=9
